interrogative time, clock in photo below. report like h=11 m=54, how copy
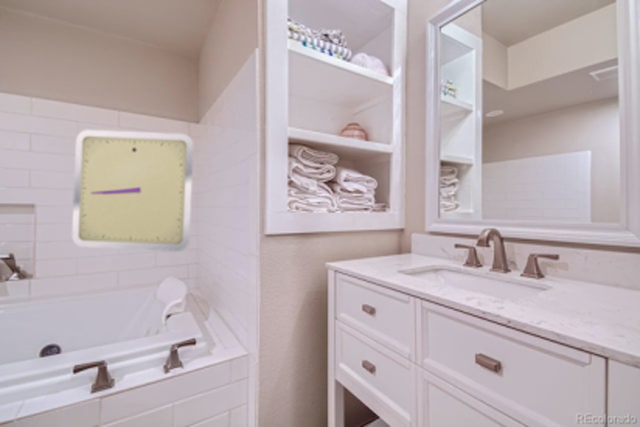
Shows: h=8 m=44
